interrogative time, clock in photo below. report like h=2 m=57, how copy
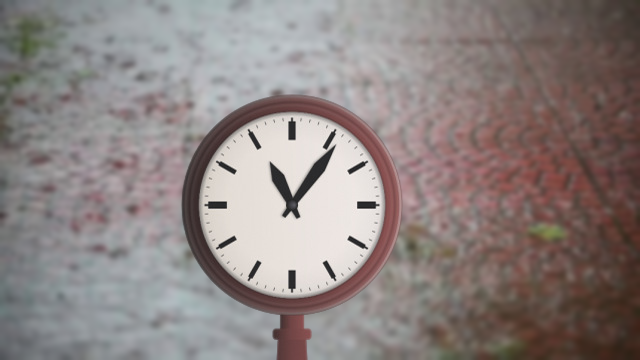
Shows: h=11 m=6
